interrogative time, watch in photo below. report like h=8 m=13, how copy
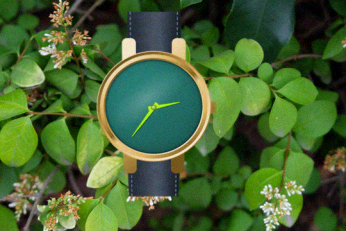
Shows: h=2 m=36
